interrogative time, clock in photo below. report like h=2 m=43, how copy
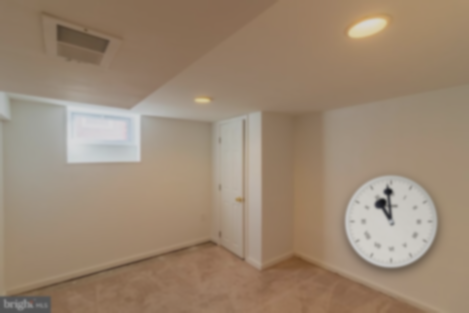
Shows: h=10 m=59
